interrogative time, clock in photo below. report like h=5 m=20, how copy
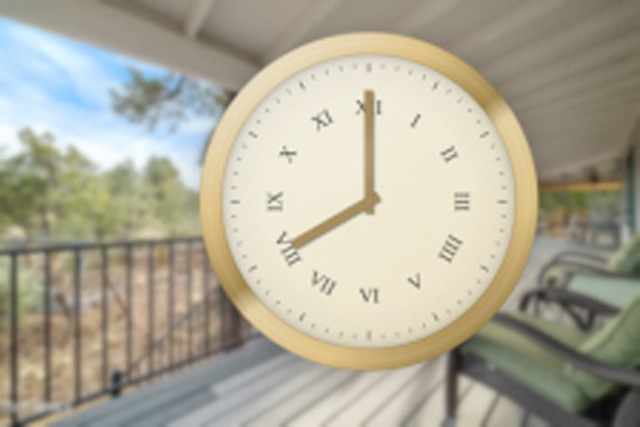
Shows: h=8 m=0
